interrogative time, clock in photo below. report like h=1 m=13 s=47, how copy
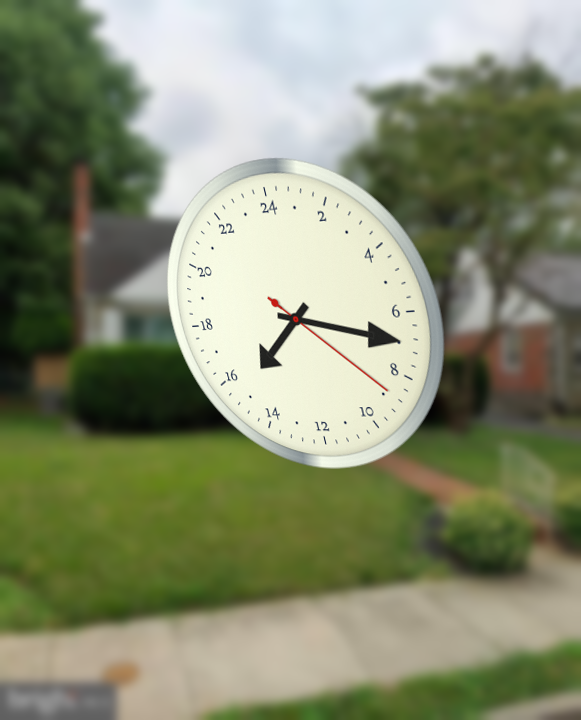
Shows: h=15 m=17 s=22
